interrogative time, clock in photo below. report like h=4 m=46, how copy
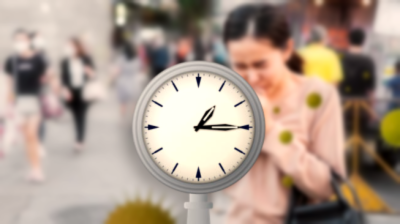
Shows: h=1 m=15
